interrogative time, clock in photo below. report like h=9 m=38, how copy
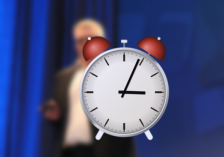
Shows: h=3 m=4
